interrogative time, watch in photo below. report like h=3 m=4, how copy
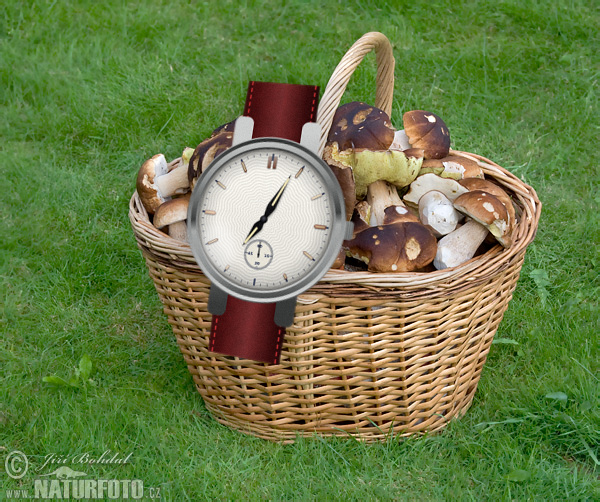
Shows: h=7 m=4
